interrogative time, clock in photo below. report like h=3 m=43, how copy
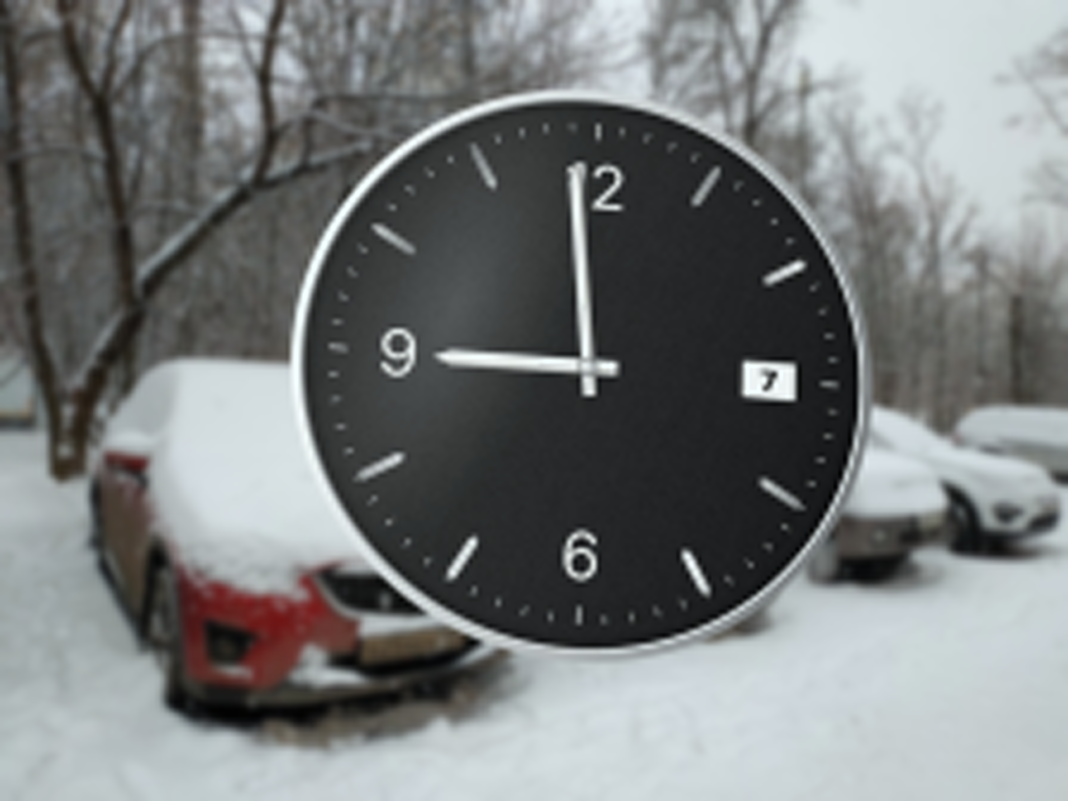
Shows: h=8 m=59
